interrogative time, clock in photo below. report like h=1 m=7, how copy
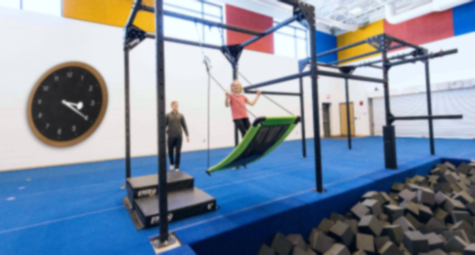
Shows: h=3 m=20
